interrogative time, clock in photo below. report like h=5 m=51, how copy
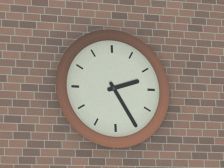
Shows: h=2 m=25
